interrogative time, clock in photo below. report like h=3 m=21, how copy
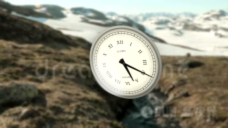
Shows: h=5 m=20
